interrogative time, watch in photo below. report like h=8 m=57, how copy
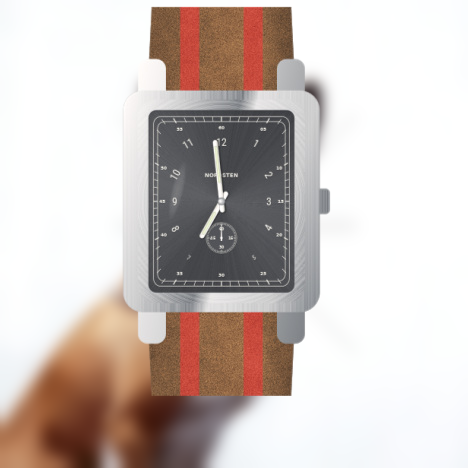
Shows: h=6 m=59
